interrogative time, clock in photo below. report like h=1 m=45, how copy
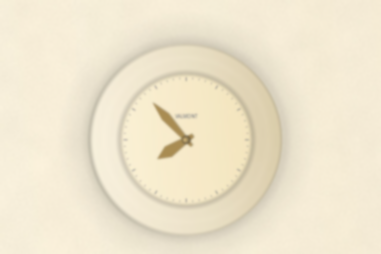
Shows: h=7 m=53
